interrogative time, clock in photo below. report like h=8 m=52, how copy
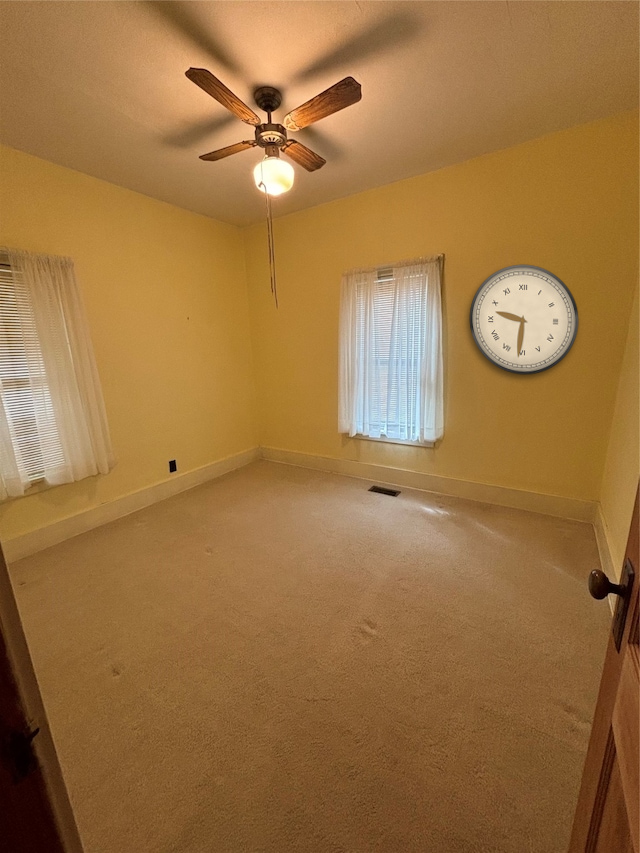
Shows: h=9 m=31
